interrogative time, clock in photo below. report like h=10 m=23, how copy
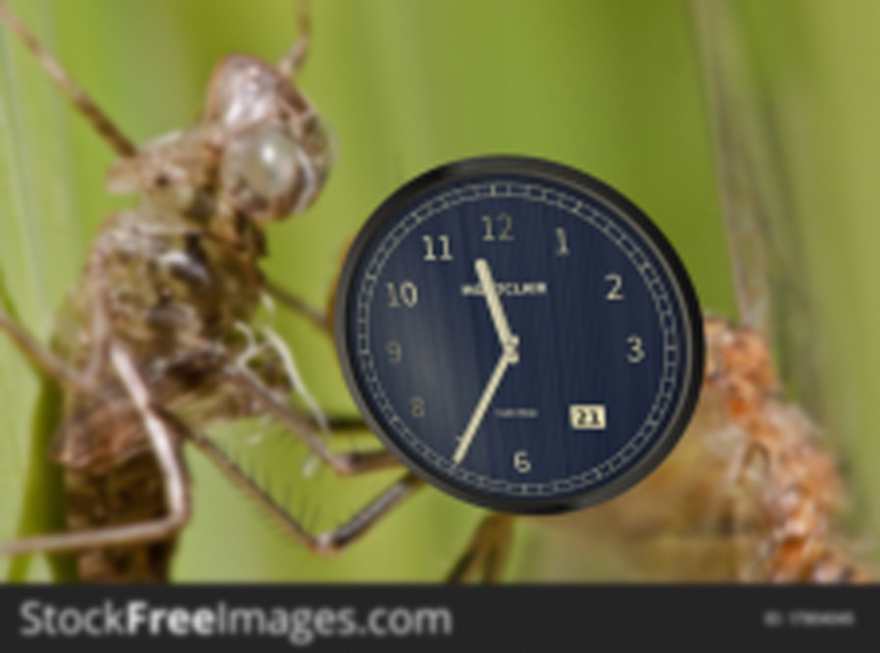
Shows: h=11 m=35
